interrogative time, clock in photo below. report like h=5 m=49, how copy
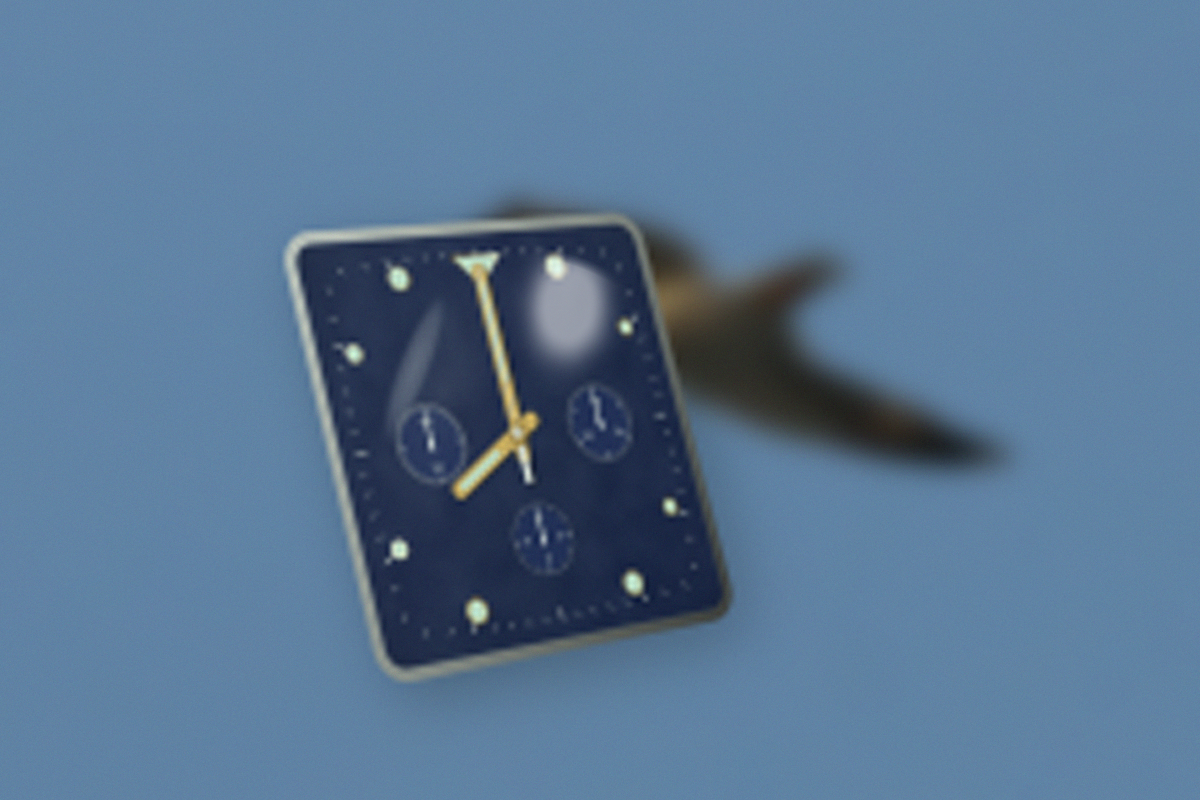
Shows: h=8 m=0
